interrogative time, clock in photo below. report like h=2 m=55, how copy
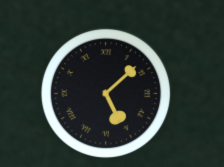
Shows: h=5 m=8
